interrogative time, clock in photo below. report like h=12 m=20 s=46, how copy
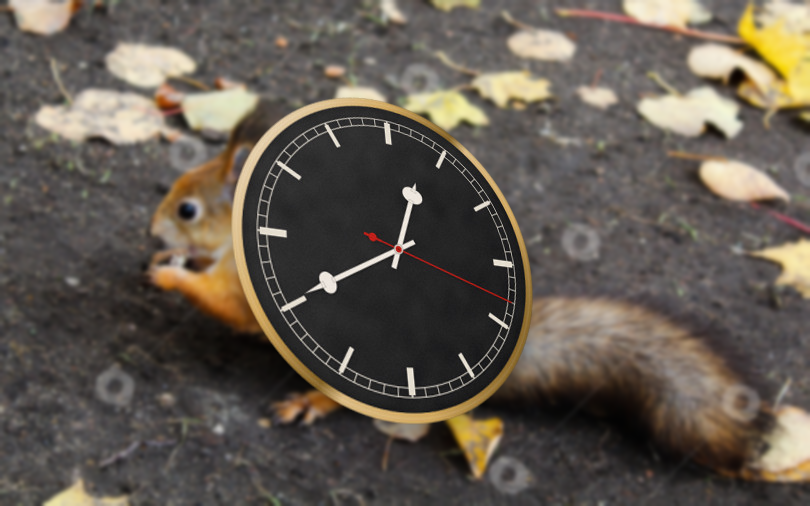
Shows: h=12 m=40 s=18
